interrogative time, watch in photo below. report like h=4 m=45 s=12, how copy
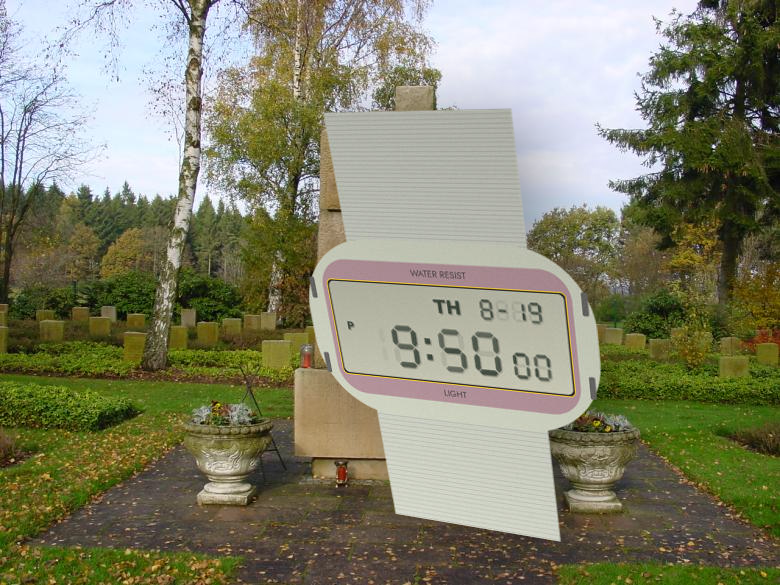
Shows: h=9 m=50 s=0
